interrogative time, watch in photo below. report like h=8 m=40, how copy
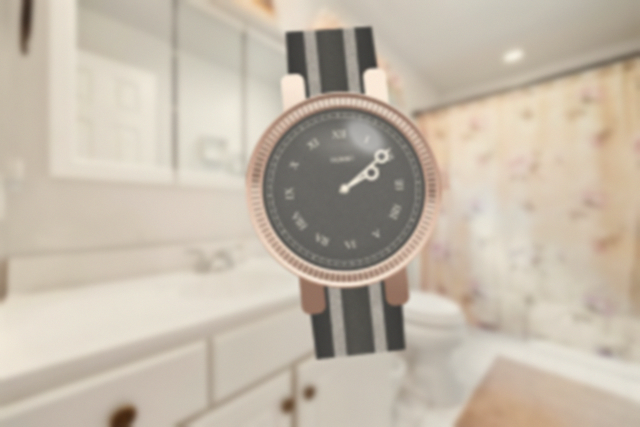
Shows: h=2 m=9
